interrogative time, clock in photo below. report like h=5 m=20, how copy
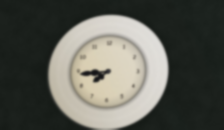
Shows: h=7 m=44
